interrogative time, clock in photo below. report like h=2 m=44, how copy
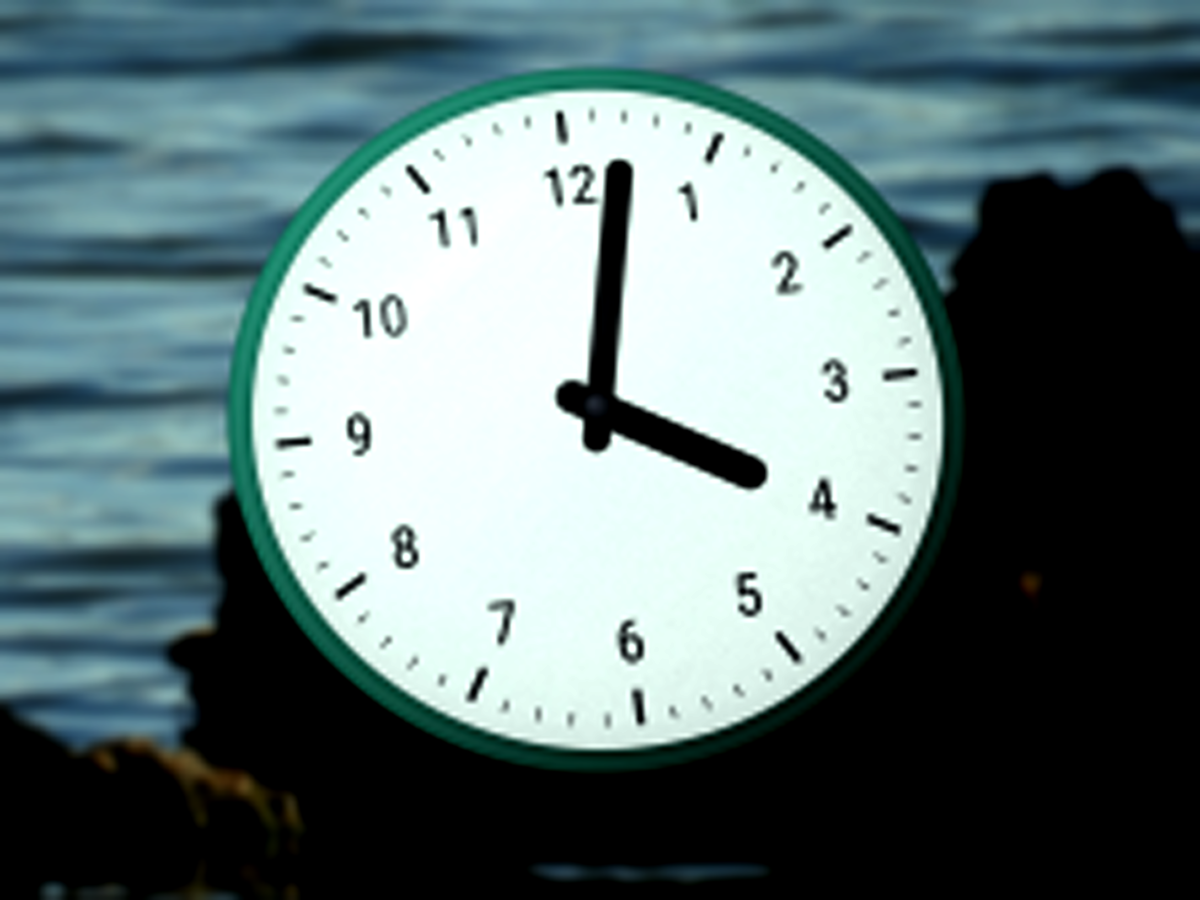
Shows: h=4 m=2
